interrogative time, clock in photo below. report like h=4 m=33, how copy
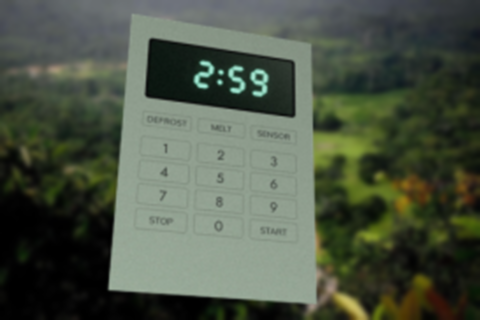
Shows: h=2 m=59
